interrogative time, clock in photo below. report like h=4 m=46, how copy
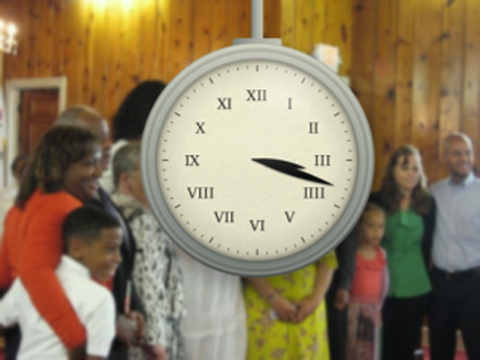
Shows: h=3 m=18
